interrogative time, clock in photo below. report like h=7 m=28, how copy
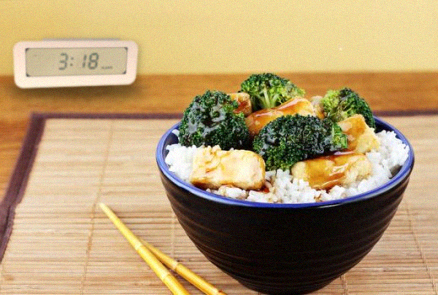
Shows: h=3 m=18
